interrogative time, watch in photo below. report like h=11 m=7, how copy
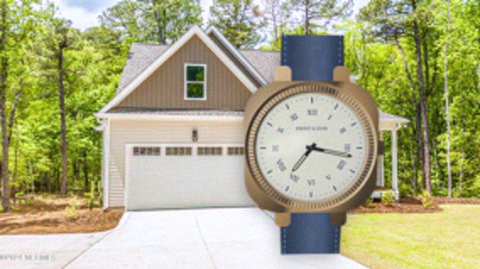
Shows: h=7 m=17
